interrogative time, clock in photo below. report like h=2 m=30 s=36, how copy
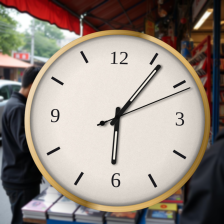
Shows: h=6 m=6 s=11
